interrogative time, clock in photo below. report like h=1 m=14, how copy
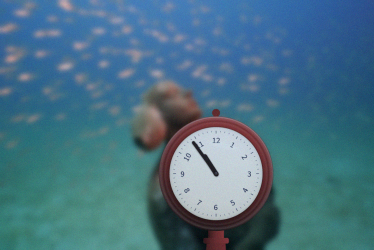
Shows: h=10 m=54
